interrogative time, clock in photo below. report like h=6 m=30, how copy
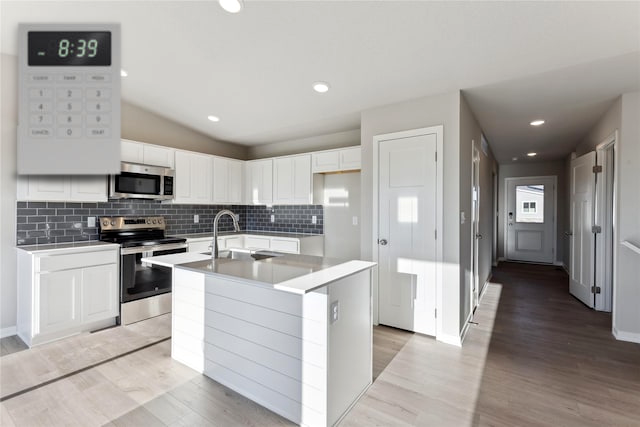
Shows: h=8 m=39
